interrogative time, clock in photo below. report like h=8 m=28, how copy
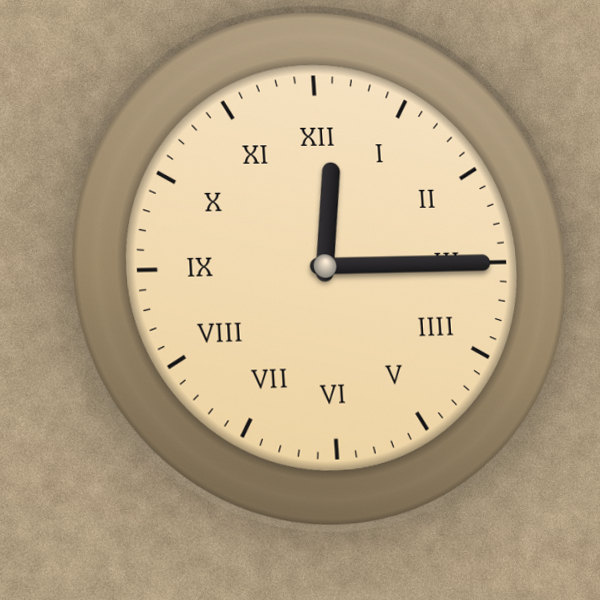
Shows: h=12 m=15
